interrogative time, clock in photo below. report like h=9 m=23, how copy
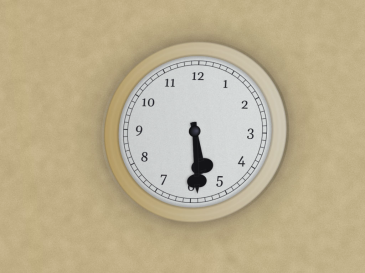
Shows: h=5 m=29
